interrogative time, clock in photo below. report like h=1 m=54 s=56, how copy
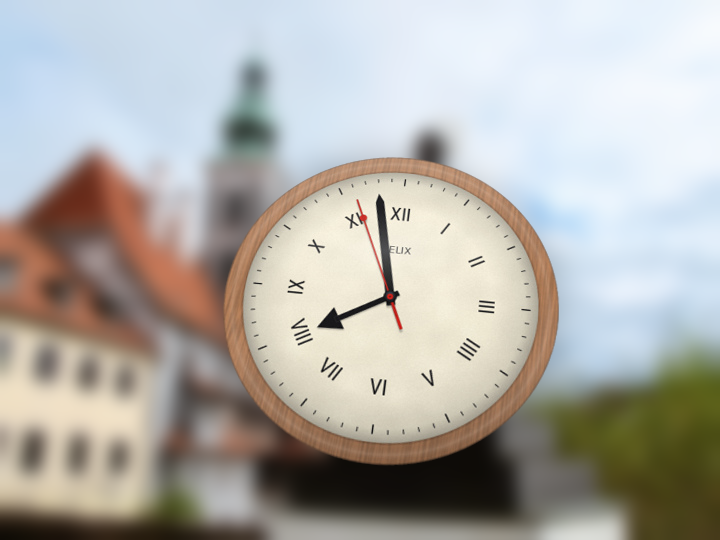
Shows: h=7 m=57 s=56
